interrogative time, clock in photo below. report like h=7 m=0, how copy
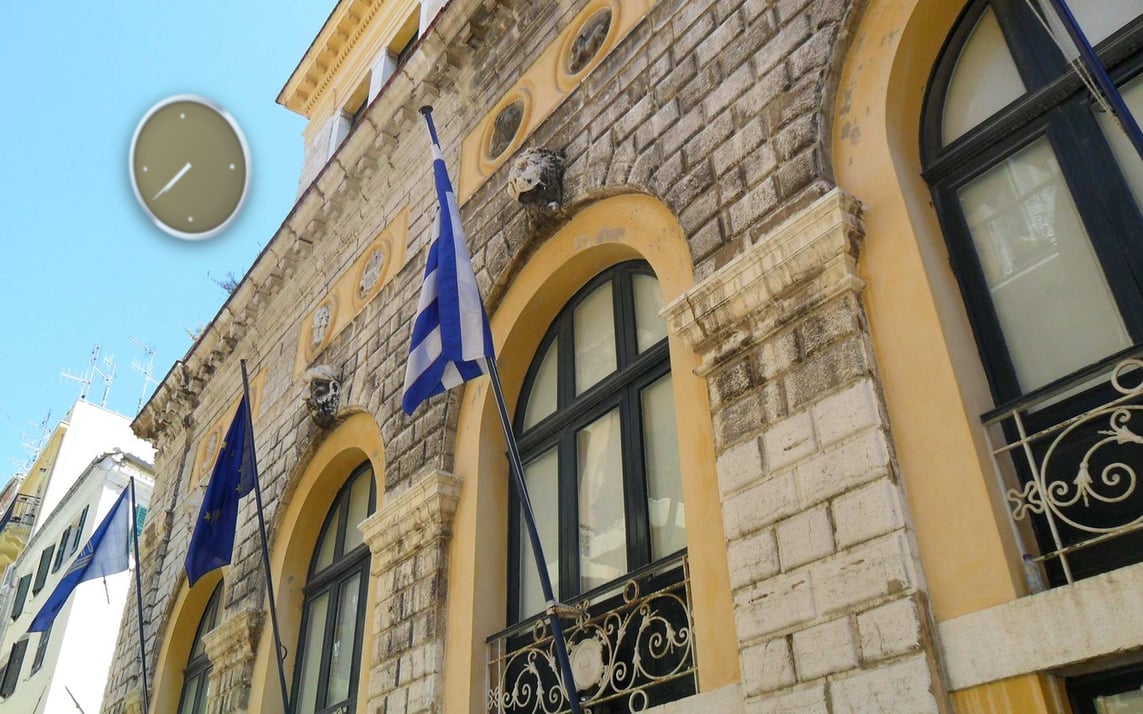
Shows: h=7 m=39
